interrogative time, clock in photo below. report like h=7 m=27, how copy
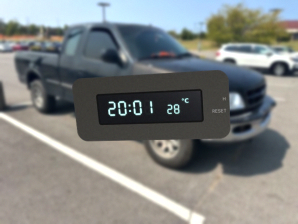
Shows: h=20 m=1
